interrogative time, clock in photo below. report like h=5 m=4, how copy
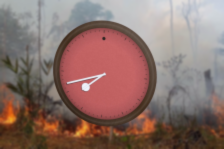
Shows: h=7 m=42
